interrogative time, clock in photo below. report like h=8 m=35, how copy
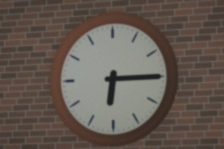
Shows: h=6 m=15
